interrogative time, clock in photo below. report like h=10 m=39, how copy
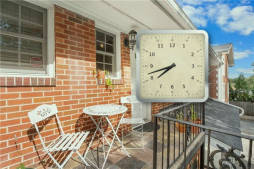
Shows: h=7 m=42
